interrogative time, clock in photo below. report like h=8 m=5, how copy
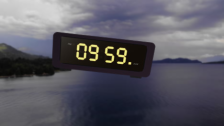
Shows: h=9 m=59
